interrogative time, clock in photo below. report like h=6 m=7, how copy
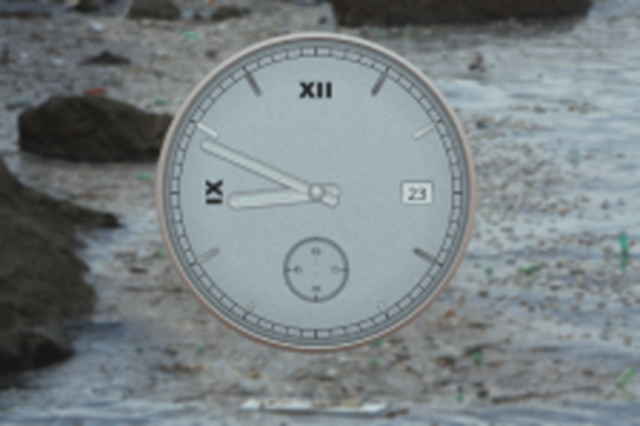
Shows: h=8 m=49
